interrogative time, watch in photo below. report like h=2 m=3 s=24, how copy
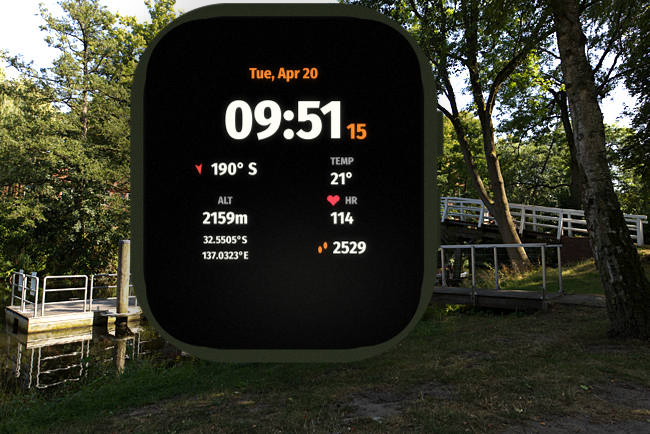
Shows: h=9 m=51 s=15
